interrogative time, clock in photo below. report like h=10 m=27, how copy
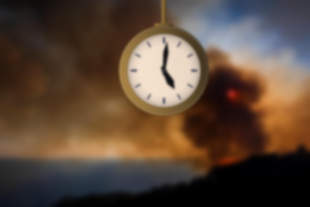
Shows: h=5 m=1
